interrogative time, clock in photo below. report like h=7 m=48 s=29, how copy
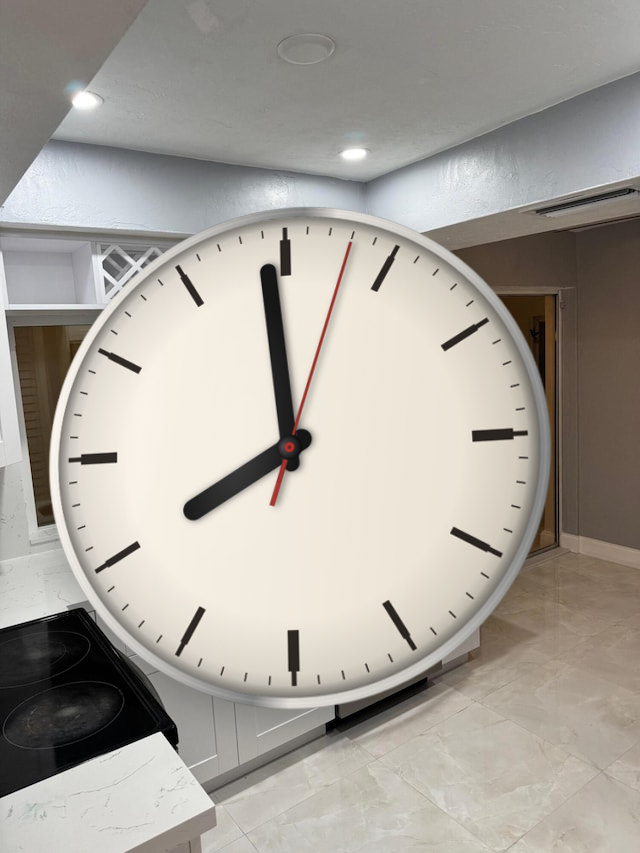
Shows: h=7 m=59 s=3
